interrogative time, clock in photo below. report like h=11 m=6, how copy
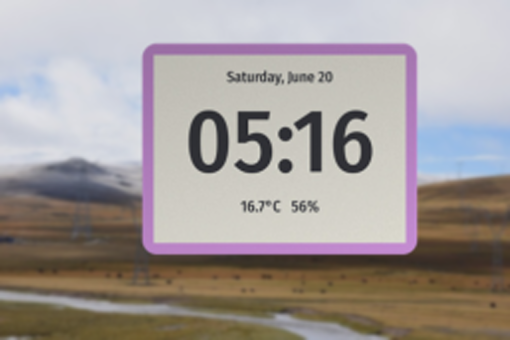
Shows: h=5 m=16
